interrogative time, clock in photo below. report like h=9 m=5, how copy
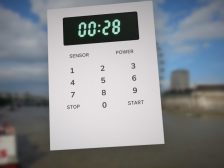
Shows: h=0 m=28
